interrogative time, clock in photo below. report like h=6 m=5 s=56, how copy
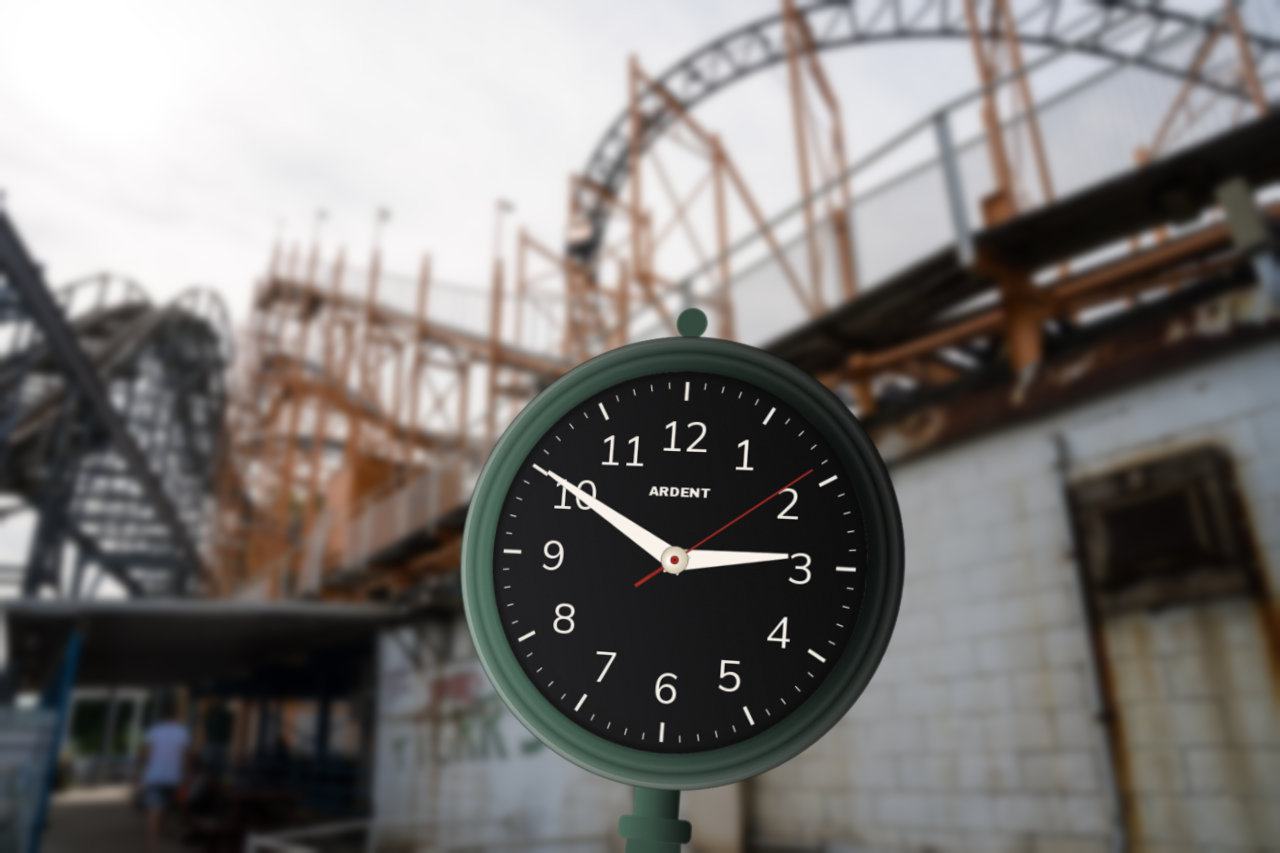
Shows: h=2 m=50 s=9
